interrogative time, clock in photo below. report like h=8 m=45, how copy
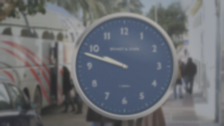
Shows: h=9 m=48
